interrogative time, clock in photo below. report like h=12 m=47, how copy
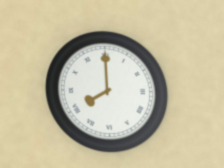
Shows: h=8 m=0
